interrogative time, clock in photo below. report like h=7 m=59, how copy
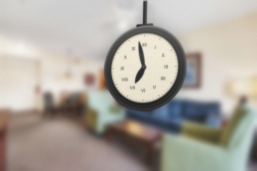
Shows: h=6 m=58
